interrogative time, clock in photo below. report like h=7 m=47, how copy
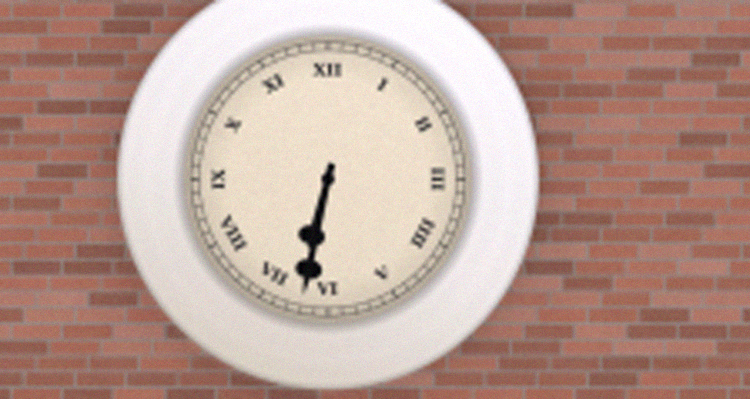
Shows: h=6 m=32
